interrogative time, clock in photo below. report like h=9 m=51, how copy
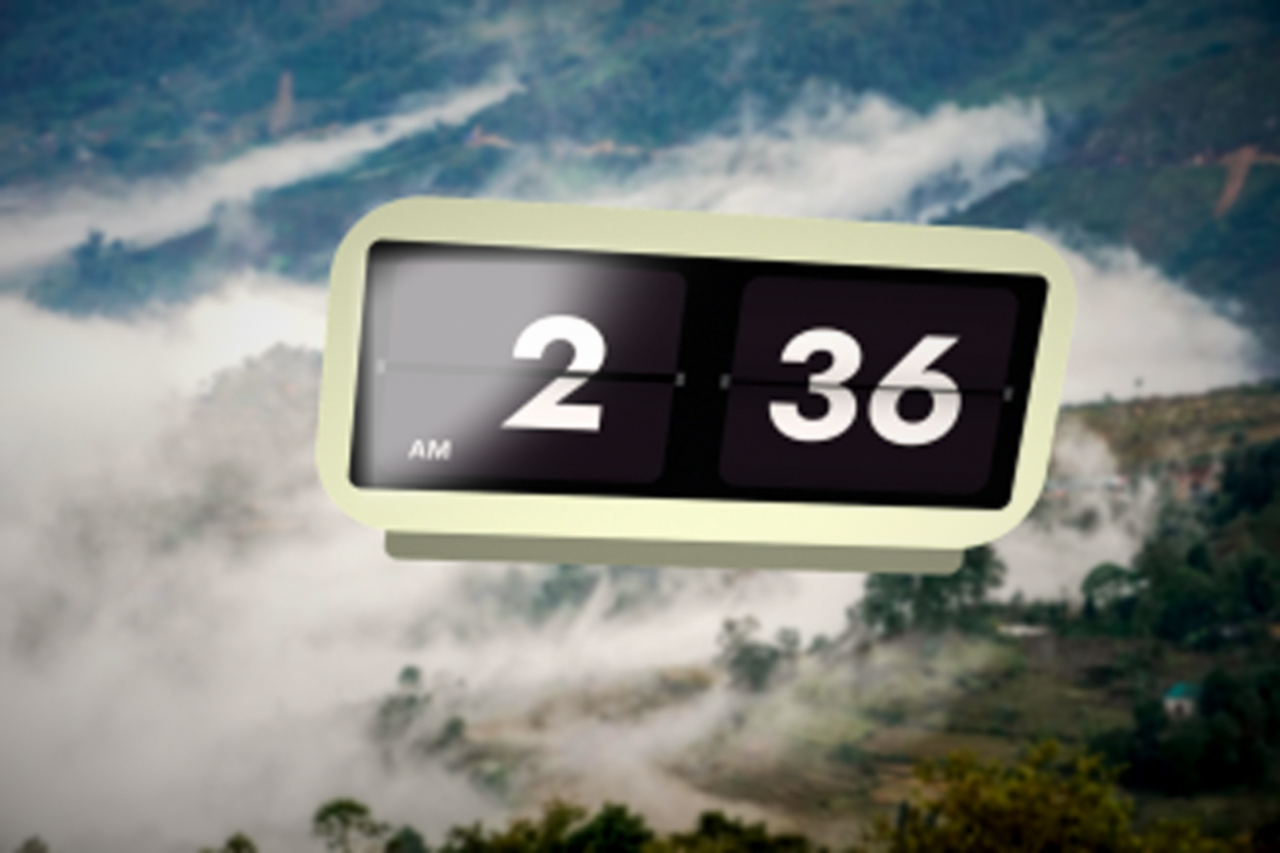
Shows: h=2 m=36
